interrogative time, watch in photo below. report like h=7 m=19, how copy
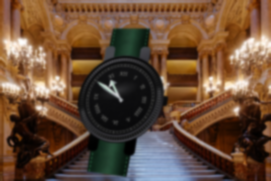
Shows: h=10 m=50
